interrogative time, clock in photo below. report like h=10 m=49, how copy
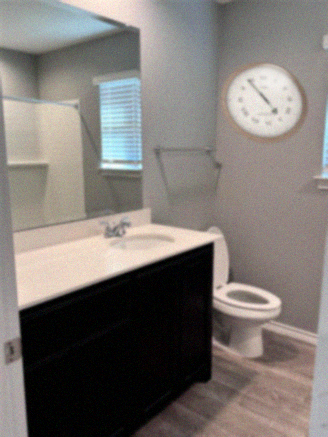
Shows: h=4 m=54
